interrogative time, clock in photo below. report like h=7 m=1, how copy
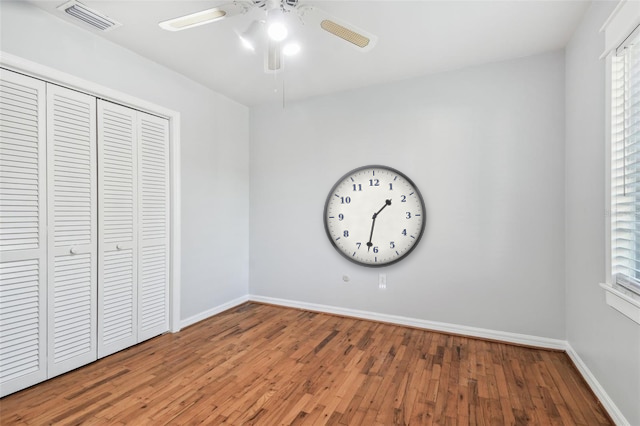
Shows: h=1 m=32
